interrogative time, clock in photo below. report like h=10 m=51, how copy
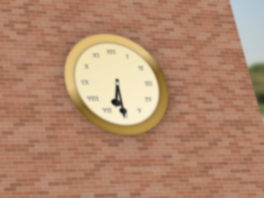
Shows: h=6 m=30
